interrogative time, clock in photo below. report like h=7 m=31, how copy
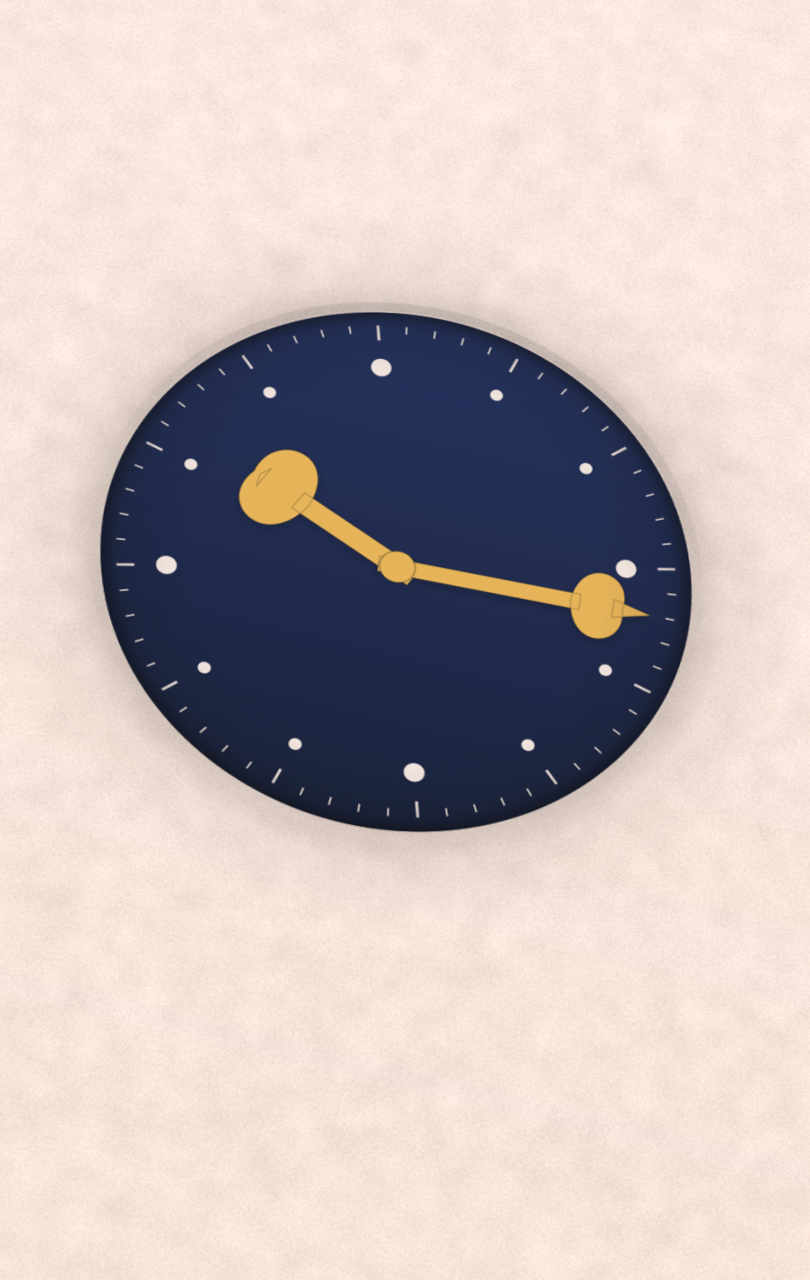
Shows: h=10 m=17
